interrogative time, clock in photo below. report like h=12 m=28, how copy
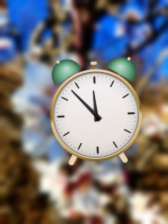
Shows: h=11 m=53
